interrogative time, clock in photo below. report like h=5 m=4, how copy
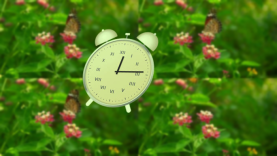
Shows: h=12 m=14
